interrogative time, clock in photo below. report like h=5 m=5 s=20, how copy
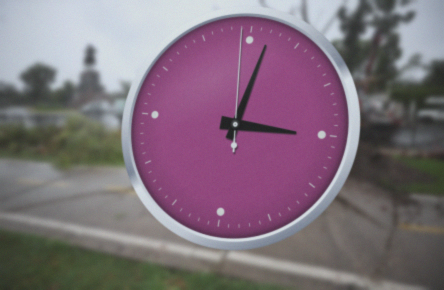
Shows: h=3 m=1 s=59
